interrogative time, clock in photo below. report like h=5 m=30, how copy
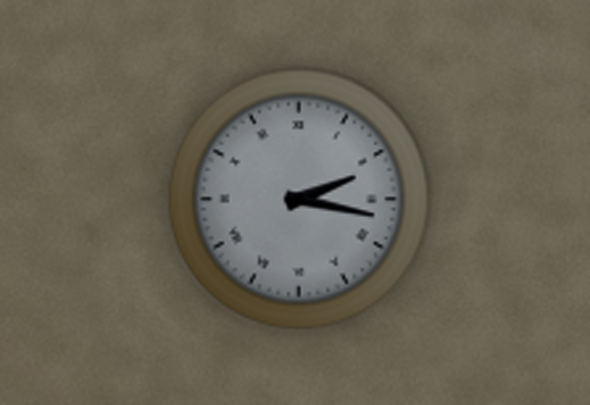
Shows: h=2 m=17
